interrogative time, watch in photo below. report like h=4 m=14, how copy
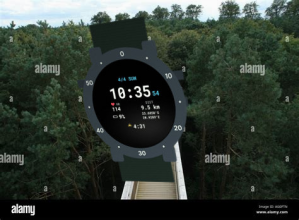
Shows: h=10 m=35
